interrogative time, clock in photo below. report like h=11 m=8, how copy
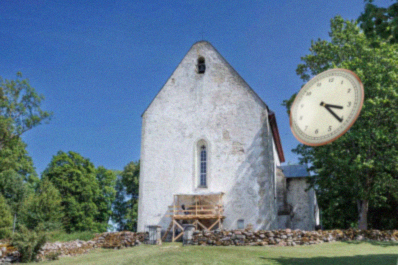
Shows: h=3 m=21
